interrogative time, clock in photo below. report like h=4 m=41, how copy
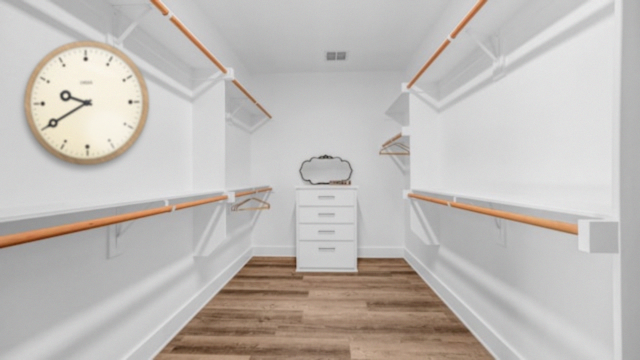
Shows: h=9 m=40
